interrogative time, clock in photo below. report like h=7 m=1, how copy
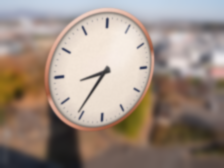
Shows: h=8 m=36
